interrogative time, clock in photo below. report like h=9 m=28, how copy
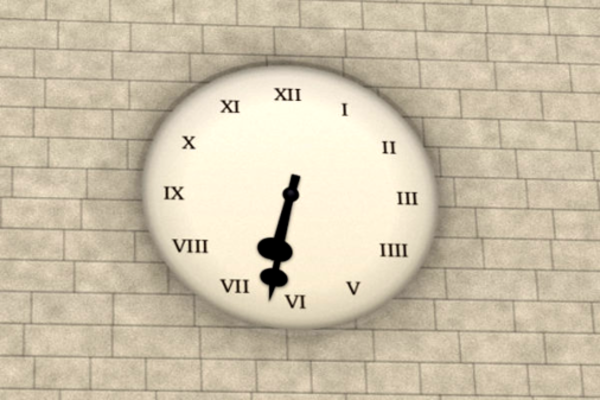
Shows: h=6 m=32
